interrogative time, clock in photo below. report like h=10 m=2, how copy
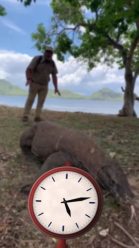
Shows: h=5 m=13
